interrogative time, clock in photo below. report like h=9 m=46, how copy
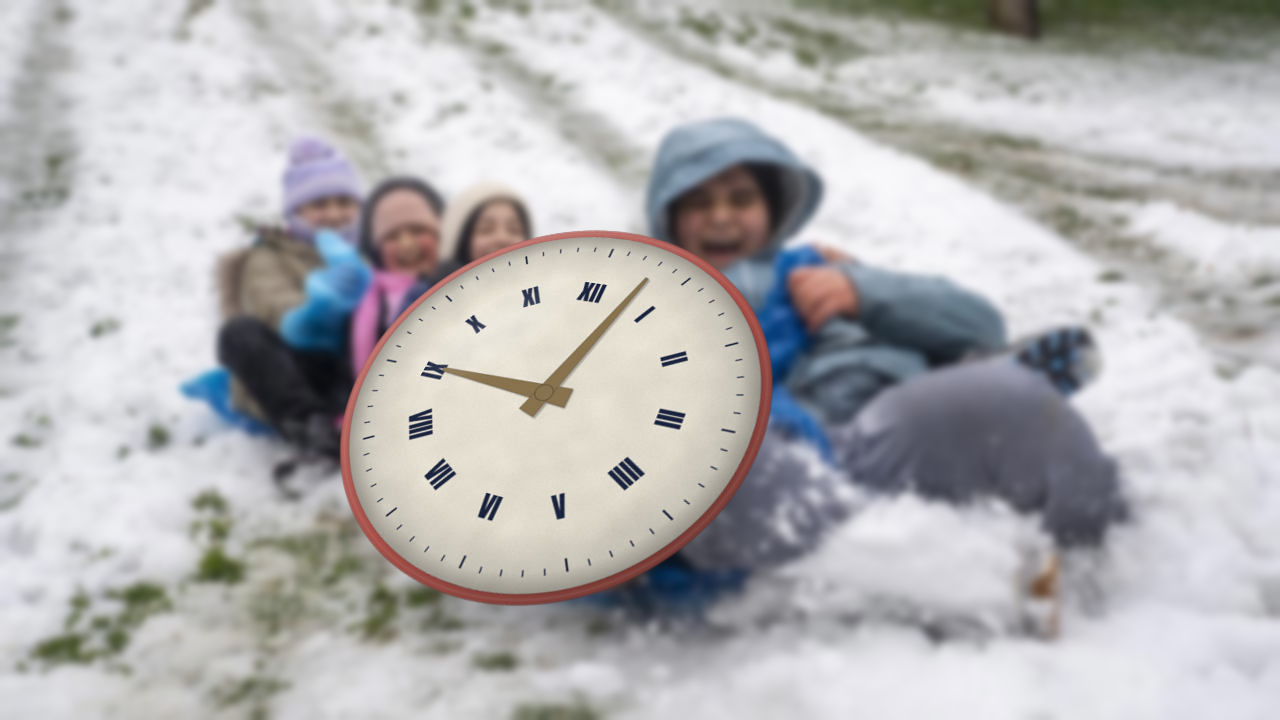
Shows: h=9 m=3
